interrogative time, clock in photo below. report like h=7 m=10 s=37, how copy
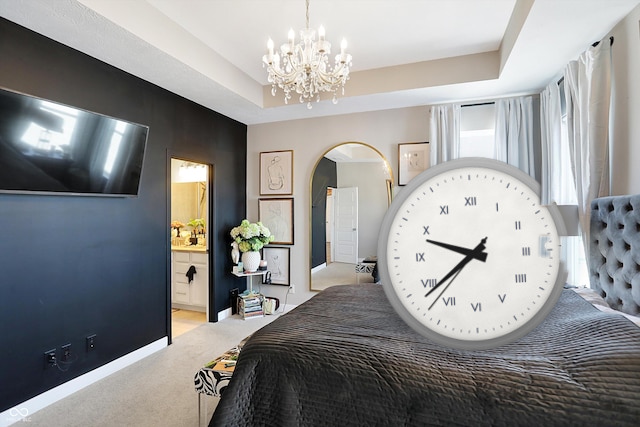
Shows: h=9 m=38 s=37
